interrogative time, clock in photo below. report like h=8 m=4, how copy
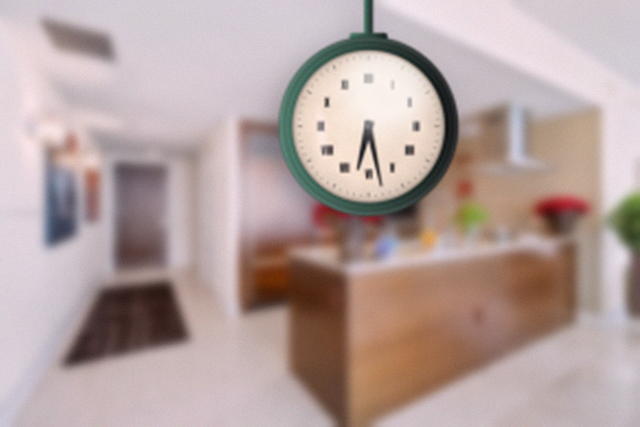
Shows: h=6 m=28
